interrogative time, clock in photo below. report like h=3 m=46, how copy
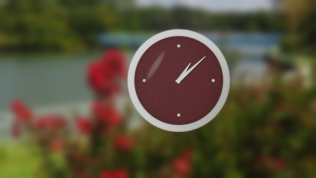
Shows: h=1 m=8
